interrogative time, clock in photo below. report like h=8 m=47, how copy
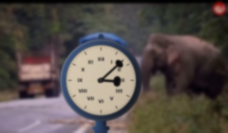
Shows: h=3 m=8
